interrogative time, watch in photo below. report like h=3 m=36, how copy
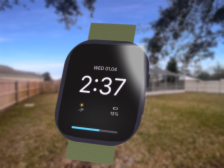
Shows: h=2 m=37
